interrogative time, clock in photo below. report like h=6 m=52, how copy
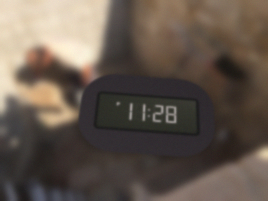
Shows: h=11 m=28
